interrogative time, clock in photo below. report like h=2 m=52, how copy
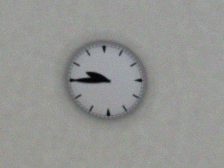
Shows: h=9 m=45
